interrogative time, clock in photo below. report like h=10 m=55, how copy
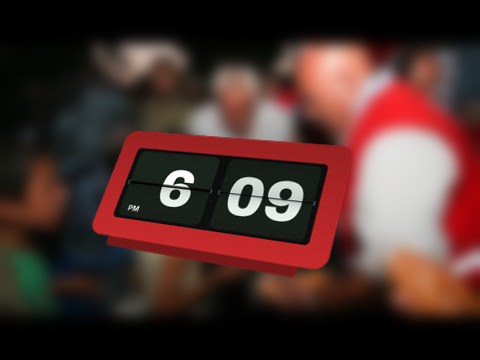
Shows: h=6 m=9
